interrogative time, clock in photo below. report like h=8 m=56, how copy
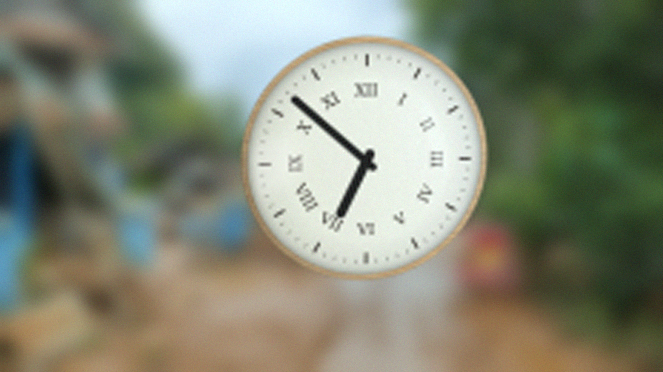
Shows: h=6 m=52
